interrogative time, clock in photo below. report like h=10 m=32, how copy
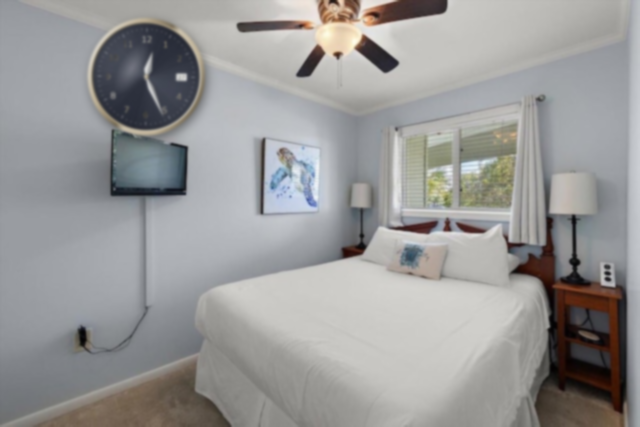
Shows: h=12 m=26
